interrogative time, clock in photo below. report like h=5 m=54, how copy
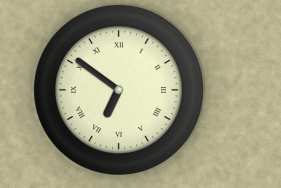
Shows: h=6 m=51
